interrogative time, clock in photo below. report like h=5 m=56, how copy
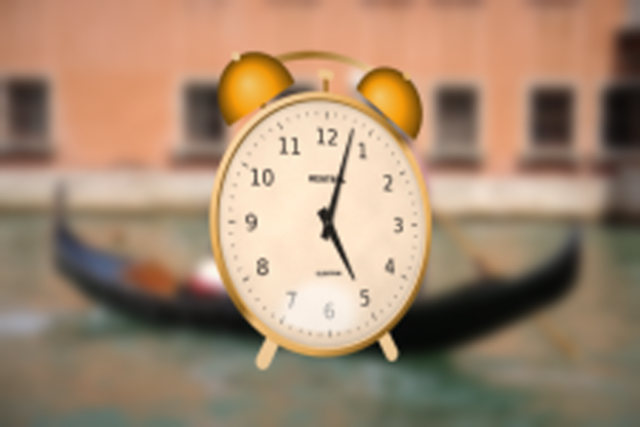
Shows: h=5 m=3
